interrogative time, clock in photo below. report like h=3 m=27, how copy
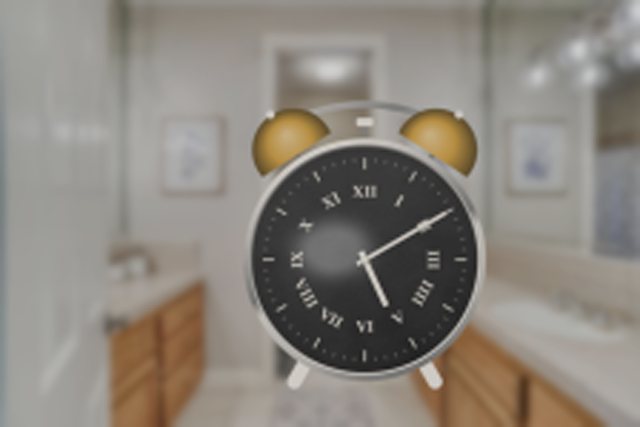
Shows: h=5 m=10
